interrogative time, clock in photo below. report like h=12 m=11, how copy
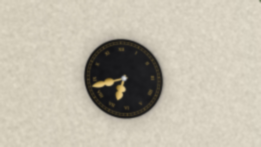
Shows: h=6 m=43
